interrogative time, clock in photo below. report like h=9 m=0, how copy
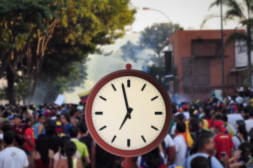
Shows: h=6 m=58
